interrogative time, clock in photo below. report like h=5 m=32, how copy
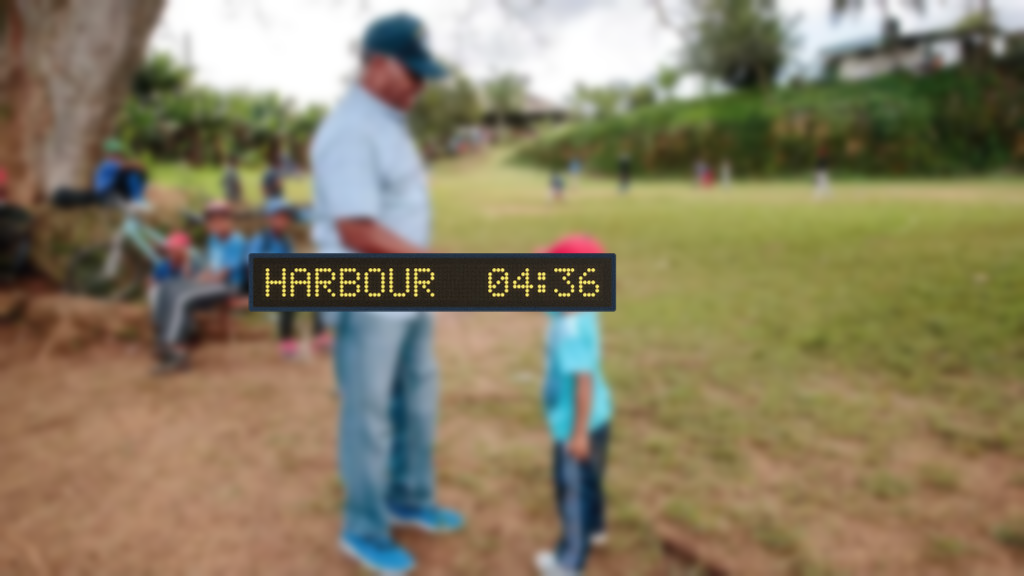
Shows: h=4 m=36
